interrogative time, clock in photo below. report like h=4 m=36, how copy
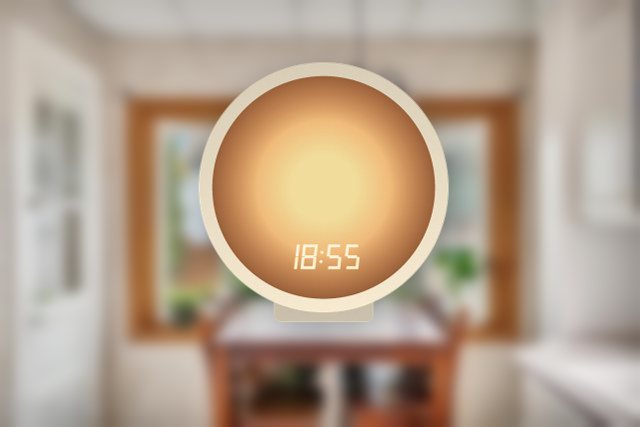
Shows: h=18 m=55
